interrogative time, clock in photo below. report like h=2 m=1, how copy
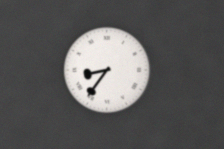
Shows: h=8 m=36
